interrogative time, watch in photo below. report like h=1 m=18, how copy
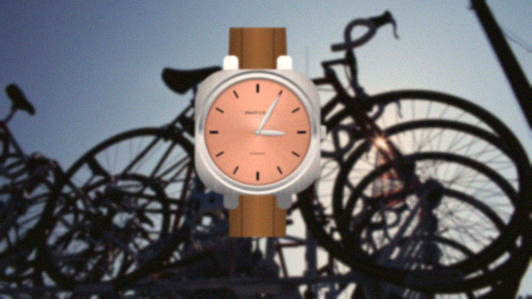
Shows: h=3 m=5
